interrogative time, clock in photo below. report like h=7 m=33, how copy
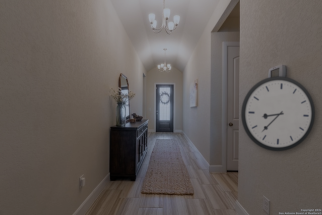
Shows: h=8 m=37
